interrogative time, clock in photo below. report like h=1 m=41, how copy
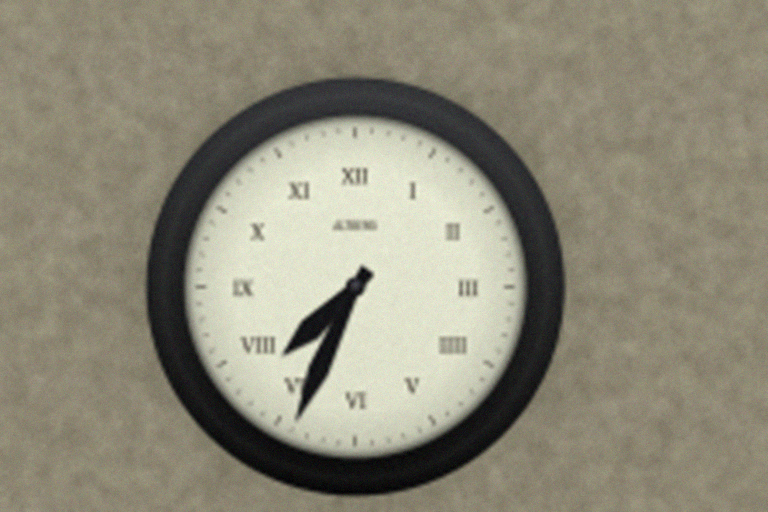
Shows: h=7 m=34
